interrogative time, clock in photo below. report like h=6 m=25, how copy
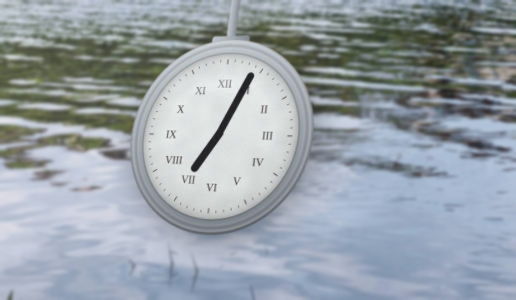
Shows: h=7 m=4
